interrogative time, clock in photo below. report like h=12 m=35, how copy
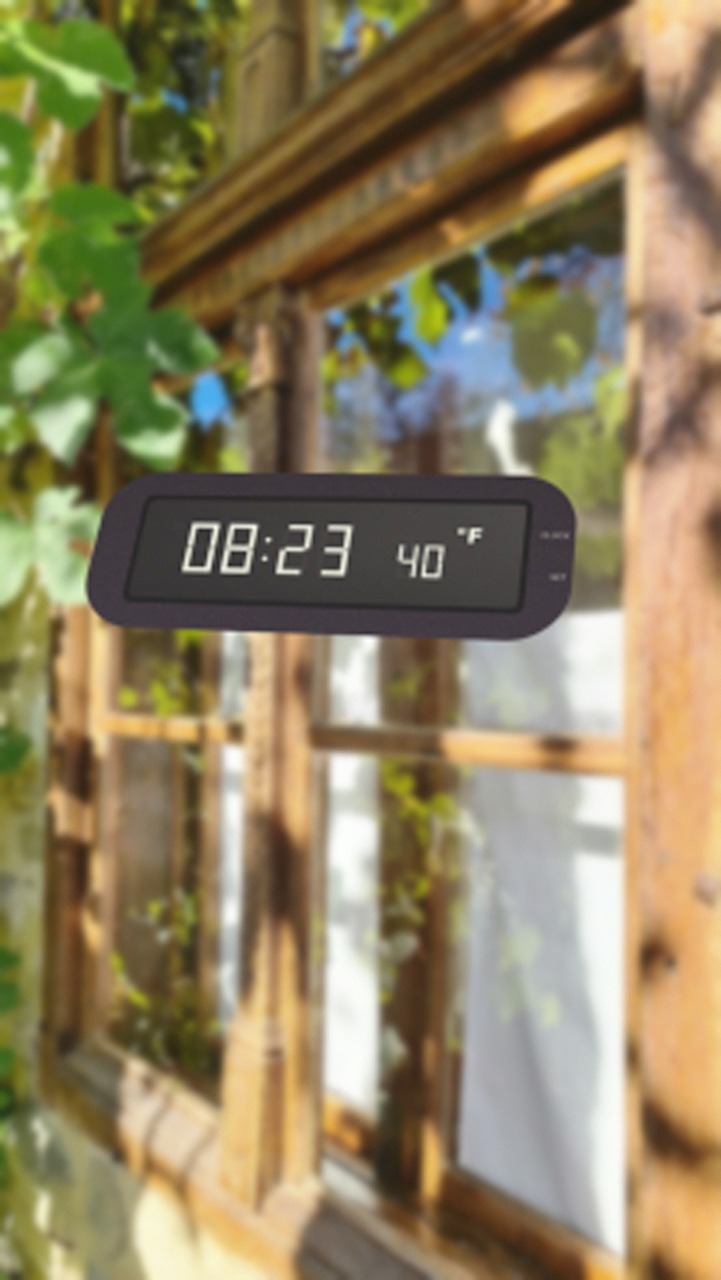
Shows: h=8 m=23
